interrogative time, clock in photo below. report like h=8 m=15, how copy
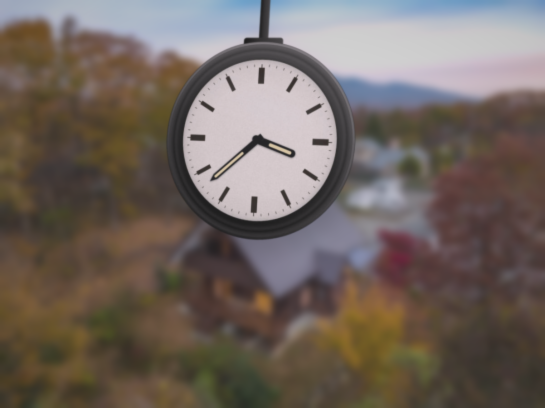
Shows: h=3 m=38
